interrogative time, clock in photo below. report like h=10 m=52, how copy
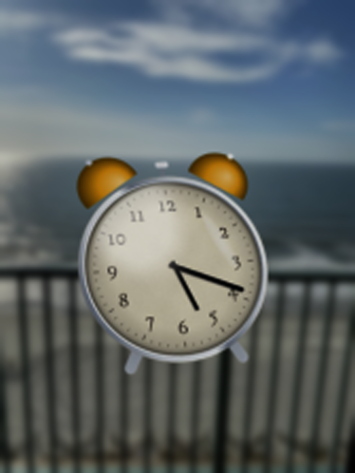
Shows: h=5 m=19
